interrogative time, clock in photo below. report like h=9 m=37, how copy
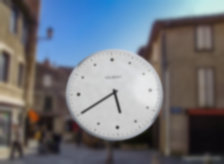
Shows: h=5 m=40
